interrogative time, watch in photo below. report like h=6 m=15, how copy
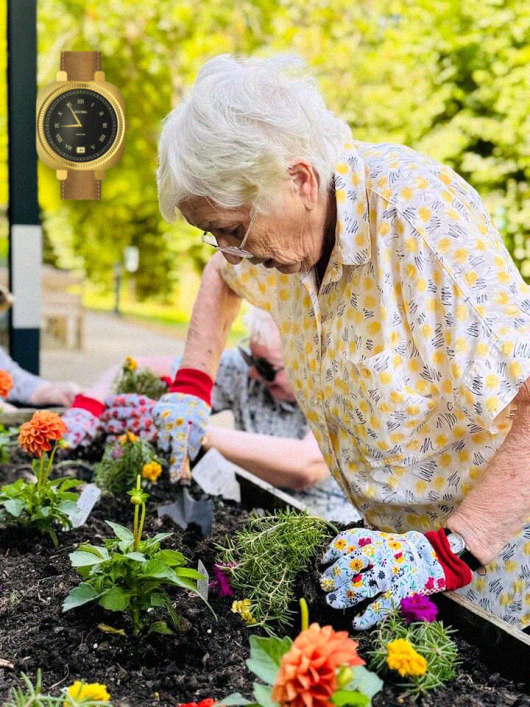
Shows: h=8 m=55
